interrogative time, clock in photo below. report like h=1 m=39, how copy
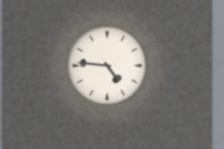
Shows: h=4 m=46
